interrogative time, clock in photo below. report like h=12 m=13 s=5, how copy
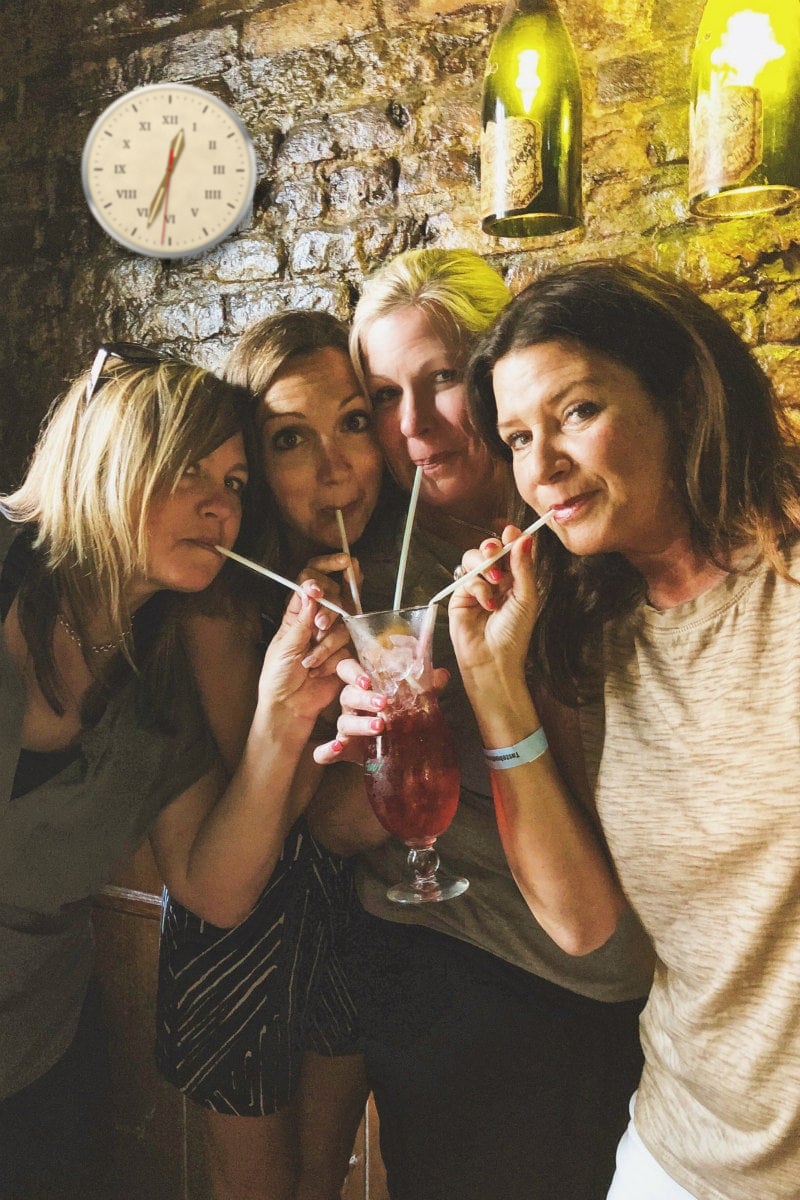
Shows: h=12 m=33 s=31
